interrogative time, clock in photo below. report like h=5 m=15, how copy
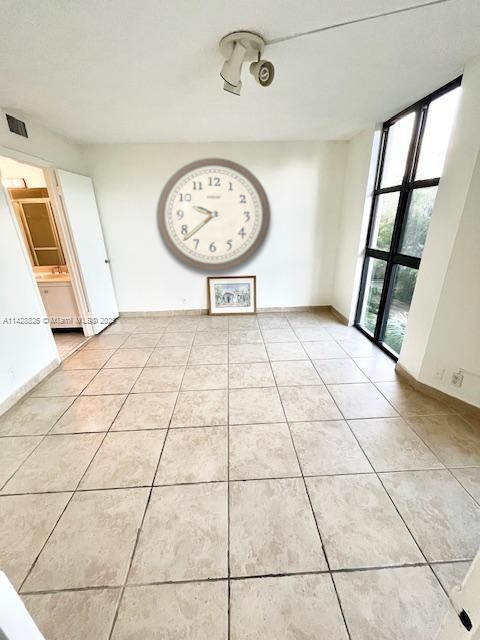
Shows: h=9 m=38
